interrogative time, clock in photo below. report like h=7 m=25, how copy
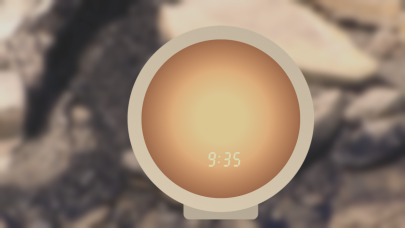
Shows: h=9 m=35
